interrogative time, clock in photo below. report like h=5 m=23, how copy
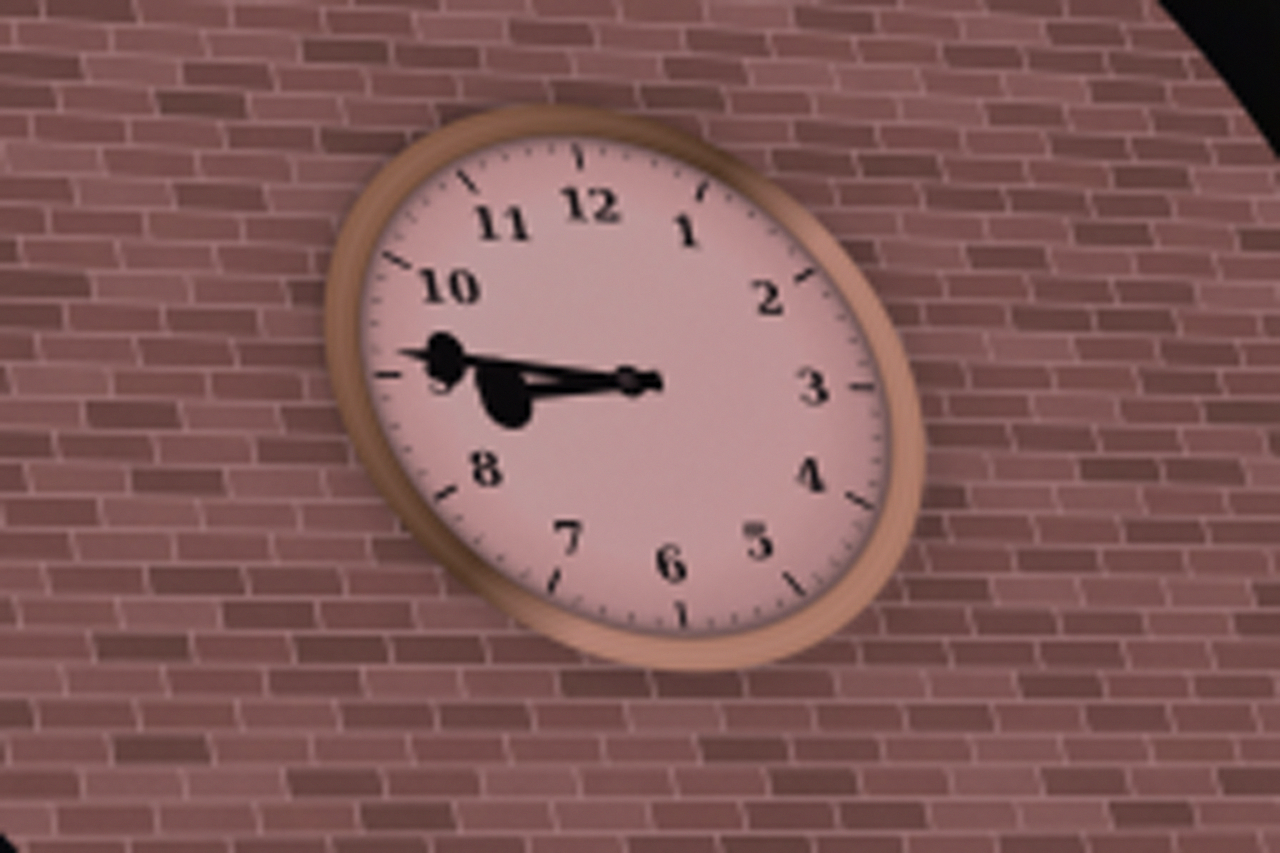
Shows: h=8 m=46
